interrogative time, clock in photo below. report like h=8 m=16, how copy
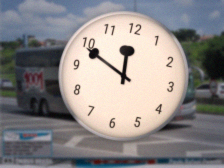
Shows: h=11 m=49
